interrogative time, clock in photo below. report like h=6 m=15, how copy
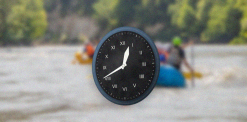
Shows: h=12 m=41
